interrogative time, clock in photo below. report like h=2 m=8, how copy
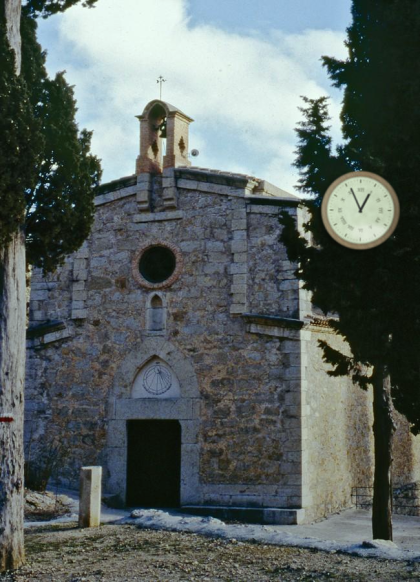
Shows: h=12 m=56
